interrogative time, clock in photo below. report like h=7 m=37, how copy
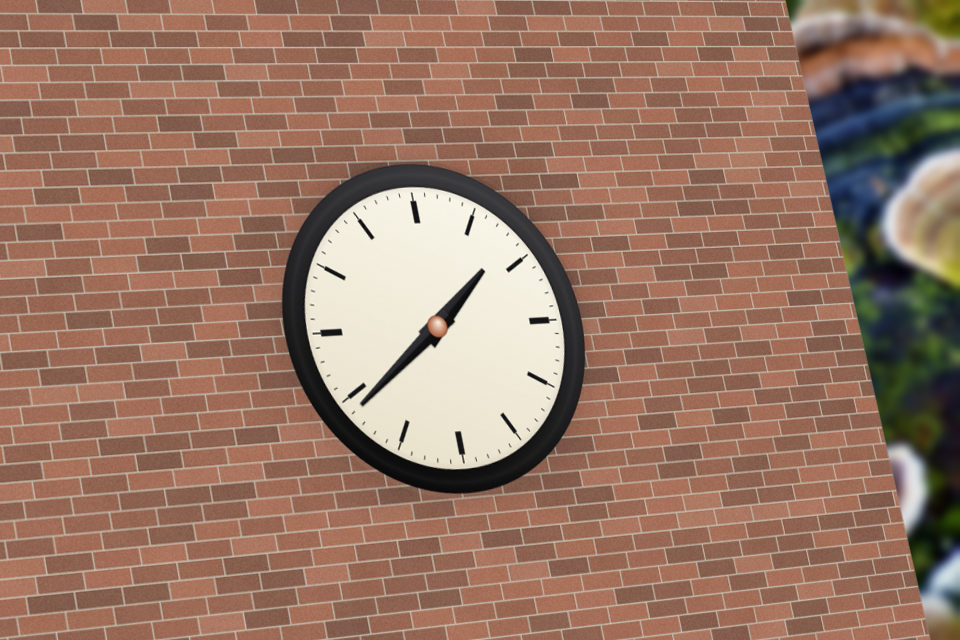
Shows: h=1 m=39
